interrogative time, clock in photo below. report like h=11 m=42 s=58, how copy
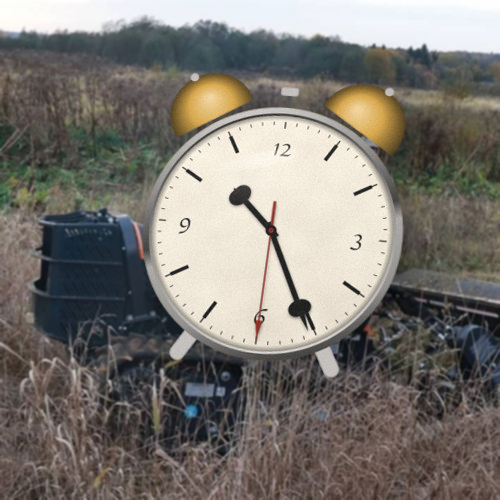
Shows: h=10 m=25 s=30
